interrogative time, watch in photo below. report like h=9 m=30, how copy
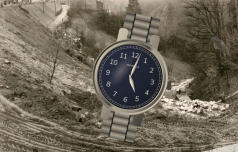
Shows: h=5 m=2
